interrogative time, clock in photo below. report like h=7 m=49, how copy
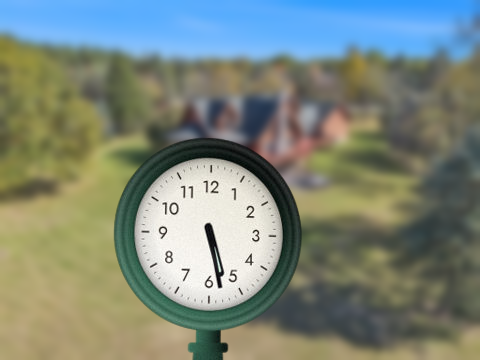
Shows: h=5 m=28
